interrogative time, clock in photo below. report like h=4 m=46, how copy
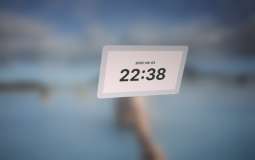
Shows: h=22 m=38
